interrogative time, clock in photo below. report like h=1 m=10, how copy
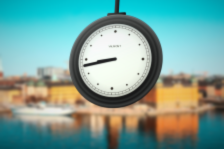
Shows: h=8 m=43
